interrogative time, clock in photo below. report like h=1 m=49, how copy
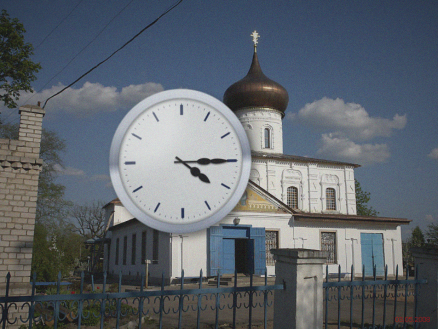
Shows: h=4 m=15
